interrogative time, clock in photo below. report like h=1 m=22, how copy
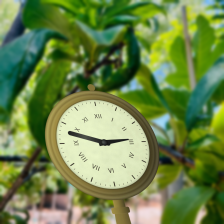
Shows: h=2 m=48
